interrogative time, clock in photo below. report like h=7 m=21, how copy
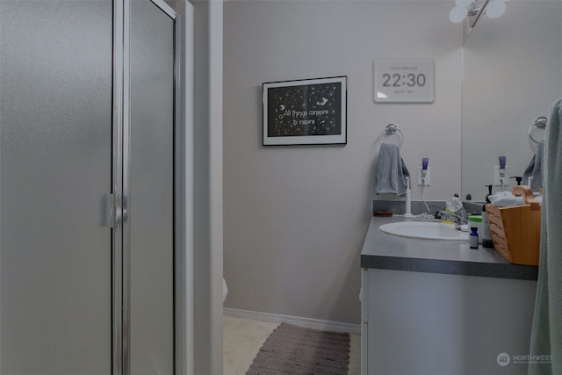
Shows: h=22 m=30
